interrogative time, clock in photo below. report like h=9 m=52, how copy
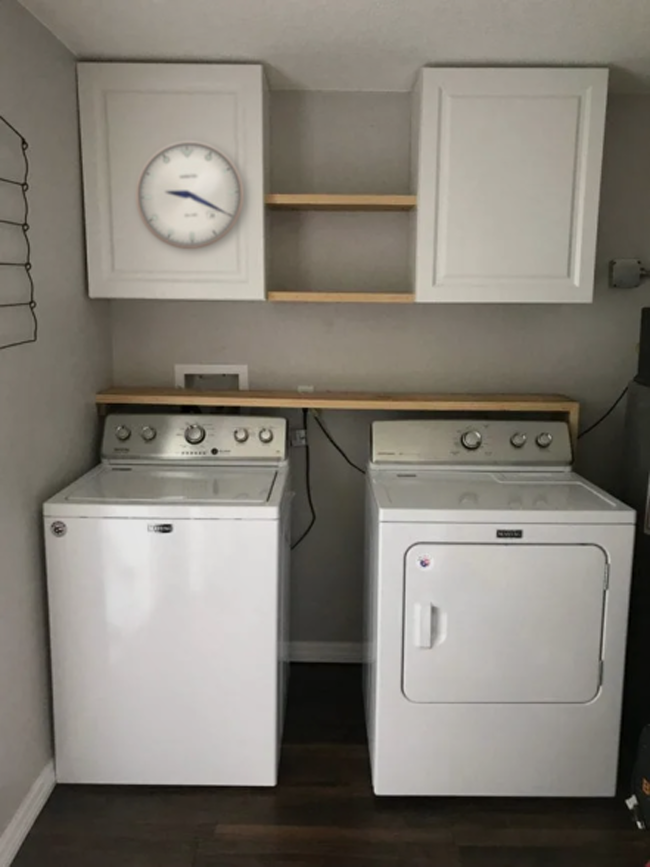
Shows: h=9 m=20
